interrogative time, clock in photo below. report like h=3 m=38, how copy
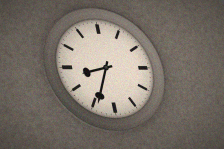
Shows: h=8 m=34
